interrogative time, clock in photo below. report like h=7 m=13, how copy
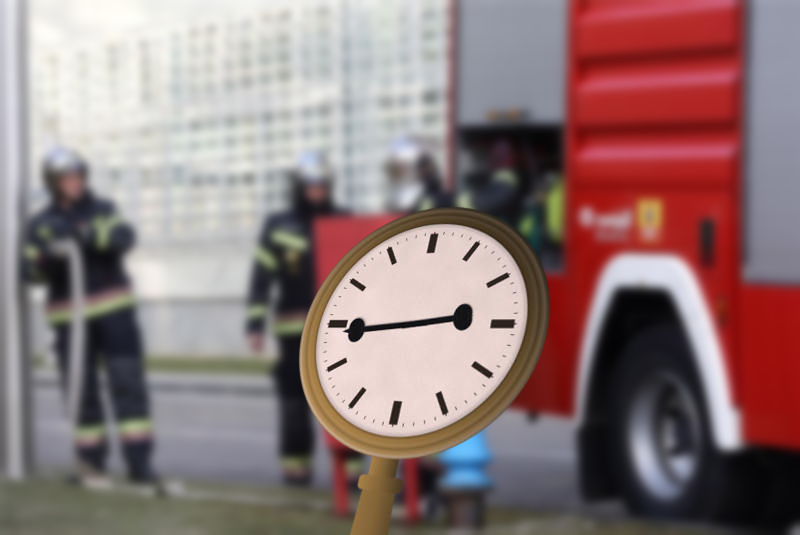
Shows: h=2 m=44
